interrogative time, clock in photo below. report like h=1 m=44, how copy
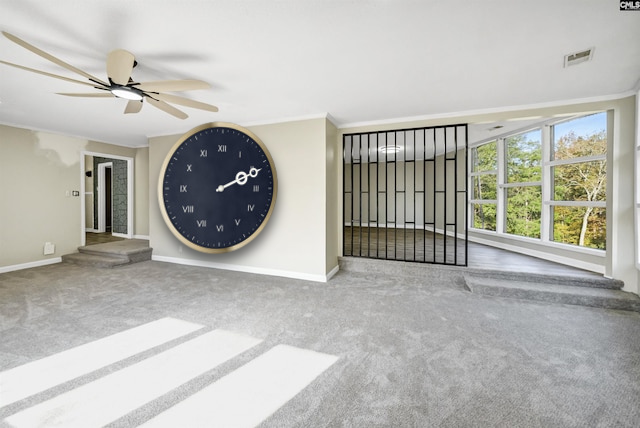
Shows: h=2 m=11
